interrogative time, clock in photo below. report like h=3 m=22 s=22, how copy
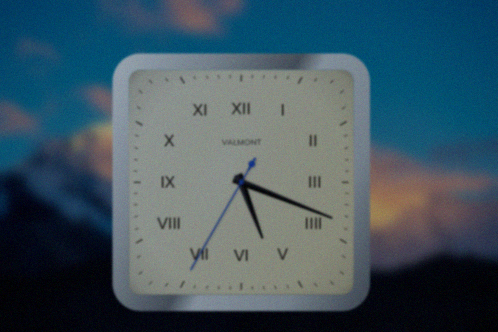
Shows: h=5 m=18 s=35
